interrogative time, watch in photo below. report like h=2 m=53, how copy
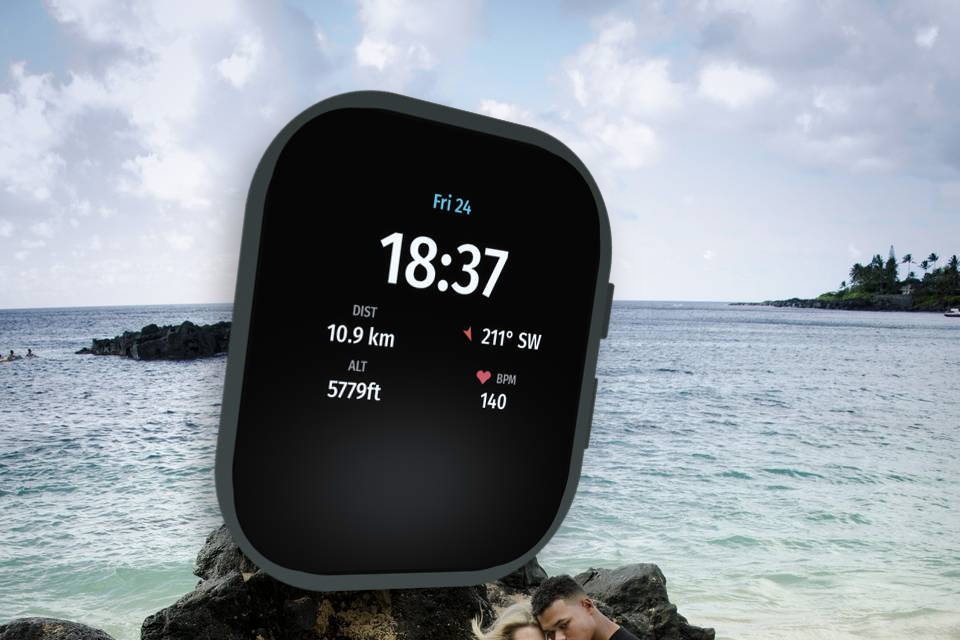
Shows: h=18 m=37
